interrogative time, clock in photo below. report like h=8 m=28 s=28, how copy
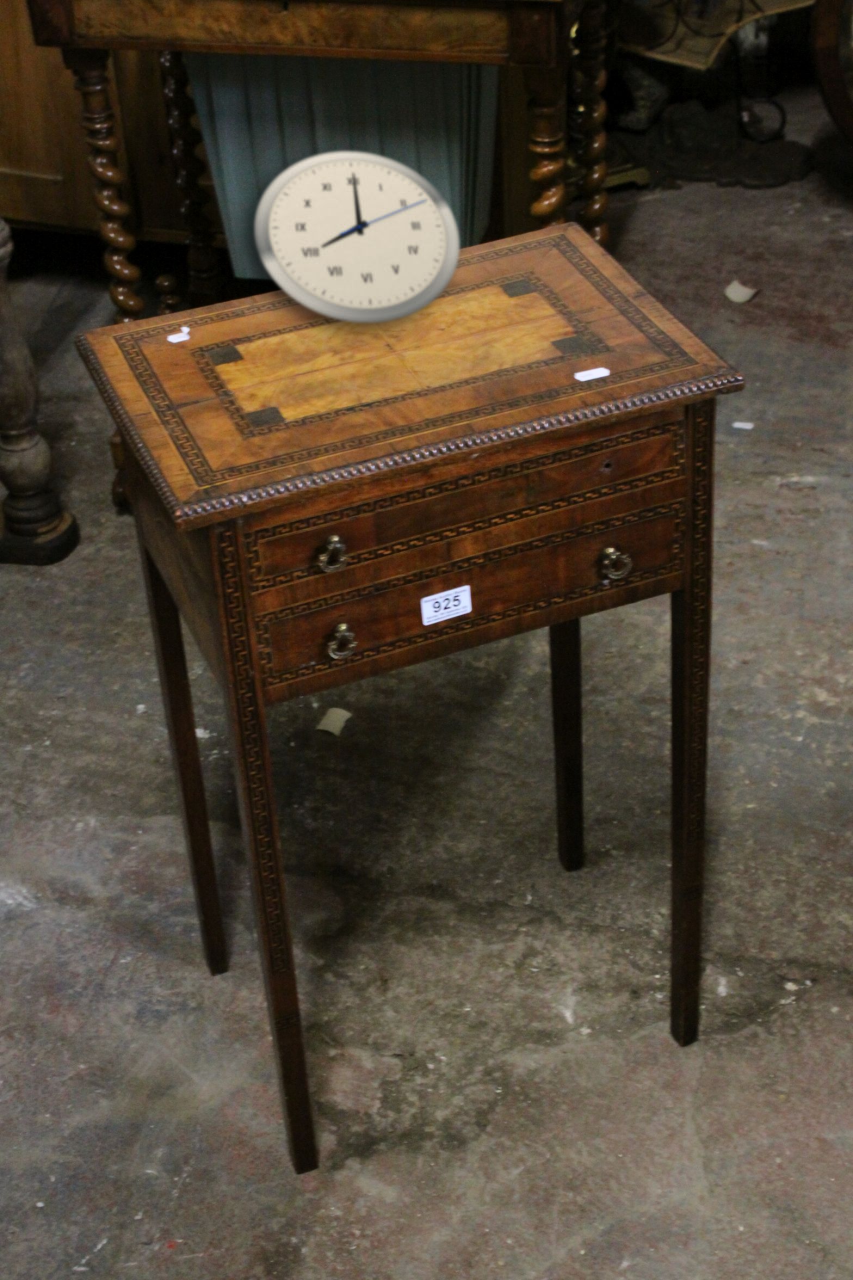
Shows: h=8 m=0 s=11
